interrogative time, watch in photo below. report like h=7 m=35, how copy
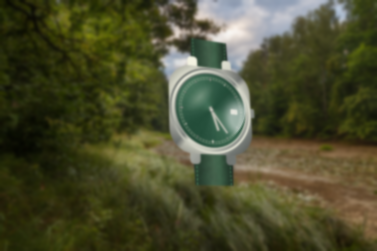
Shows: h=5 m=24
